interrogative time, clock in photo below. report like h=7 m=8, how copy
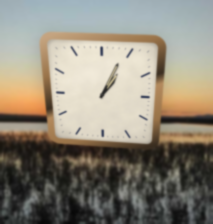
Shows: h=1 m=4
